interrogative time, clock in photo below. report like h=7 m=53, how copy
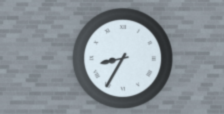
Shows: h=8 m=35
